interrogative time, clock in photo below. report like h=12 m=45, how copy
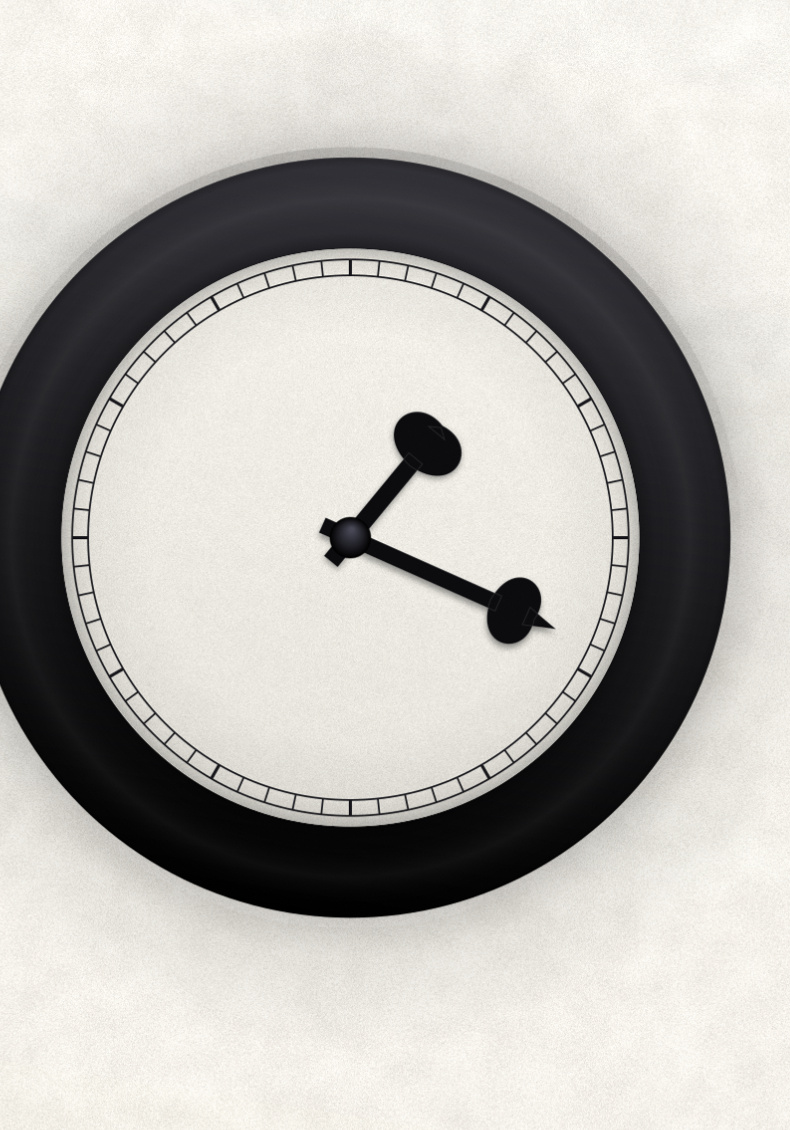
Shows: h=1 m=19
